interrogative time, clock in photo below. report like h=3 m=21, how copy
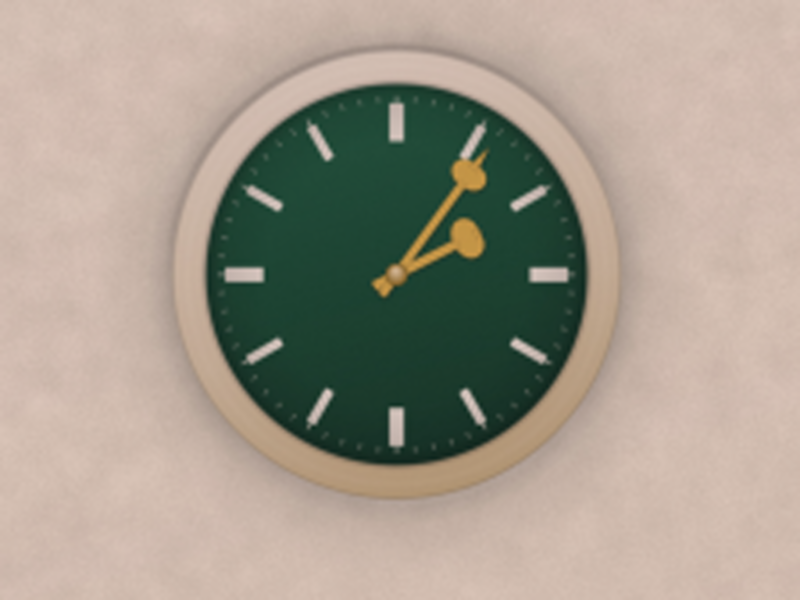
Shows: h=2 m=6
